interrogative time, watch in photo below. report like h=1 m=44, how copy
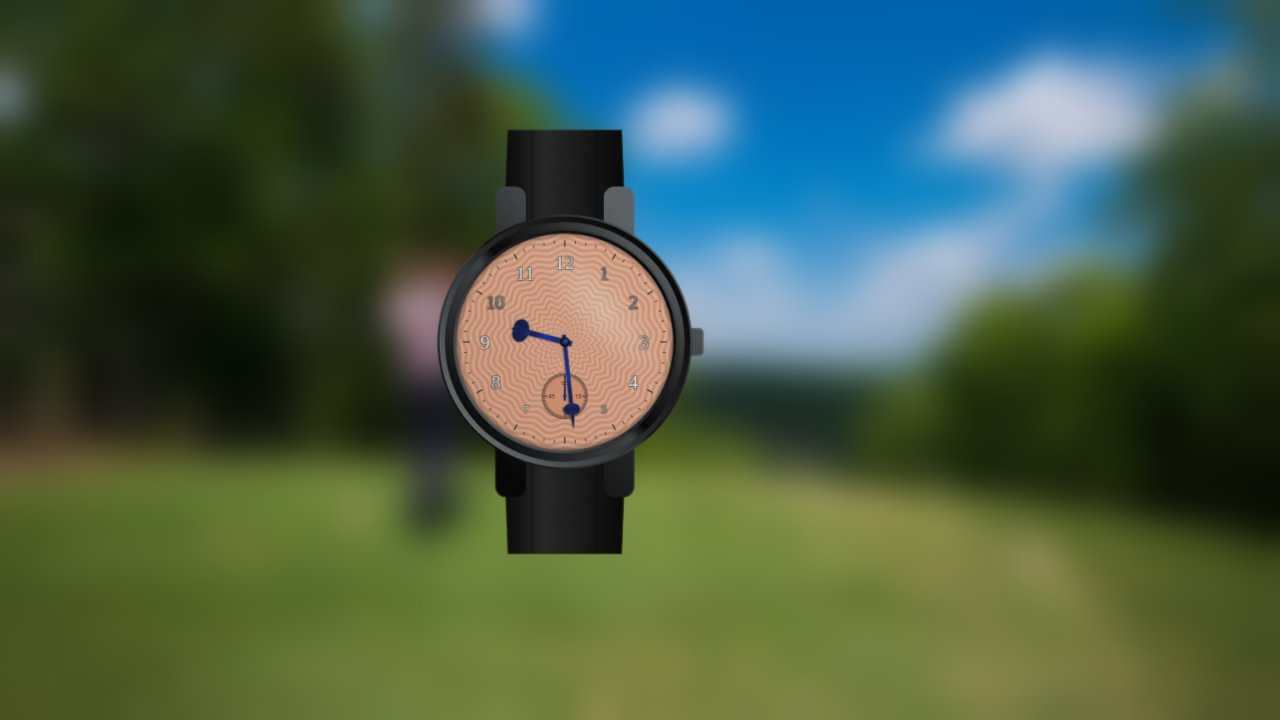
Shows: h=9 m=29
